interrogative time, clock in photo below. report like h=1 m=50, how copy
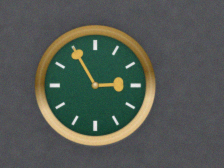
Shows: h=2 m=55
